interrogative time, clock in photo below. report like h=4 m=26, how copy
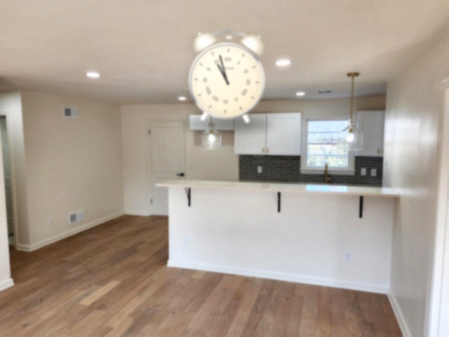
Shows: h=10 m=57
